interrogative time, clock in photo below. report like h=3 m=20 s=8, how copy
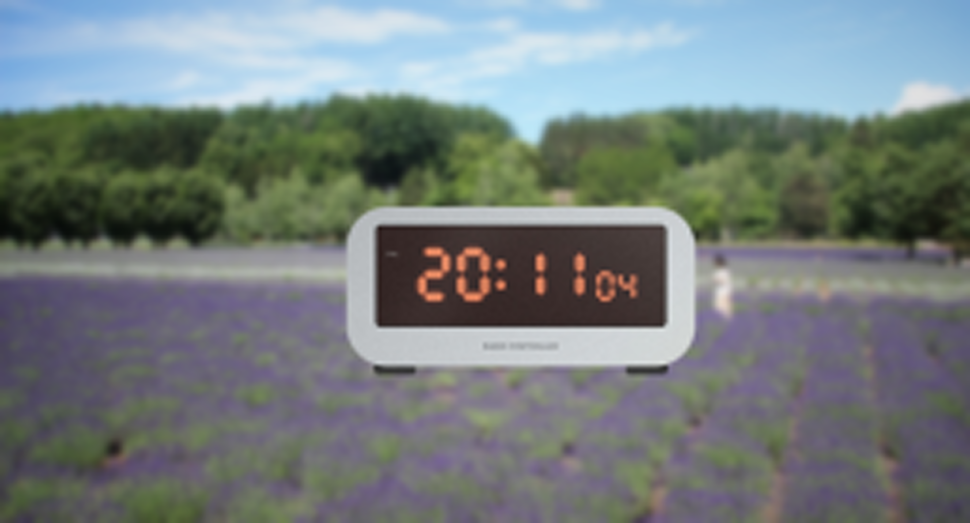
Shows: h=20 m=11 s=4
